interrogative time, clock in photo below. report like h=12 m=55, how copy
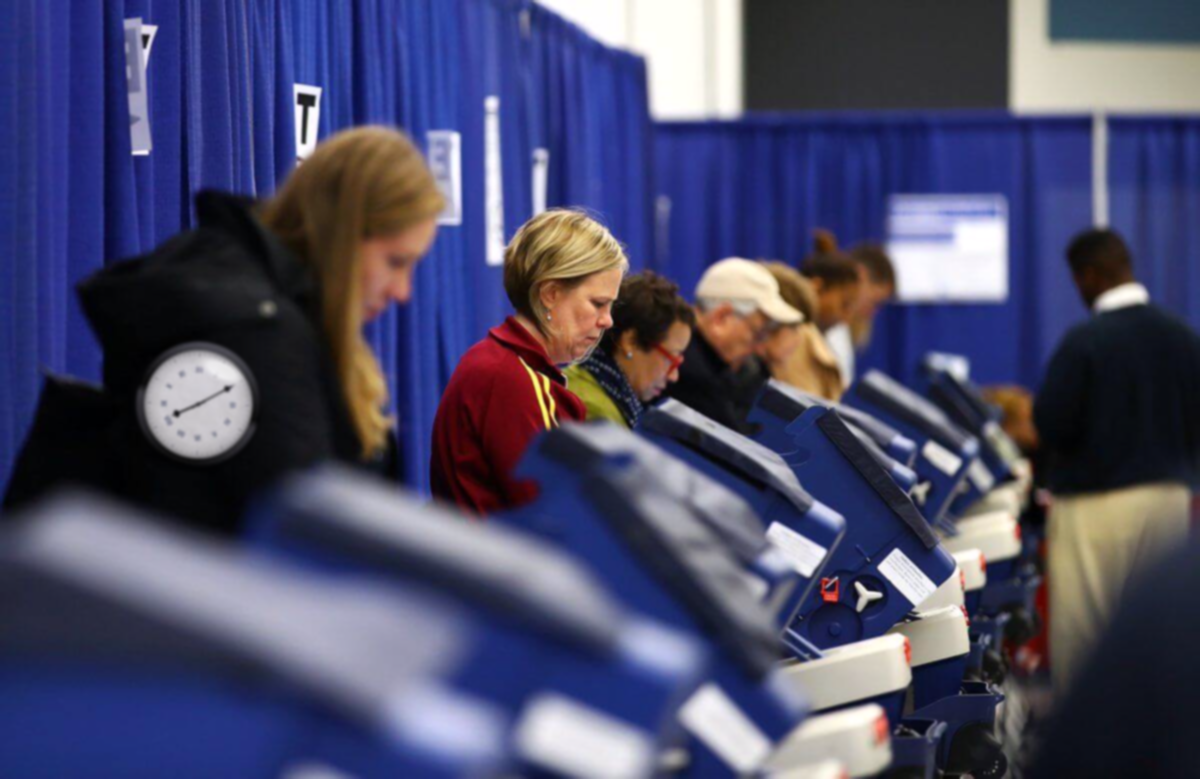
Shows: h=8 m=10
